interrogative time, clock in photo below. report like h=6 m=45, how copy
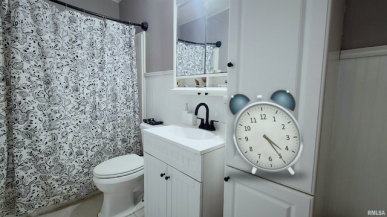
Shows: h=4 m=25
